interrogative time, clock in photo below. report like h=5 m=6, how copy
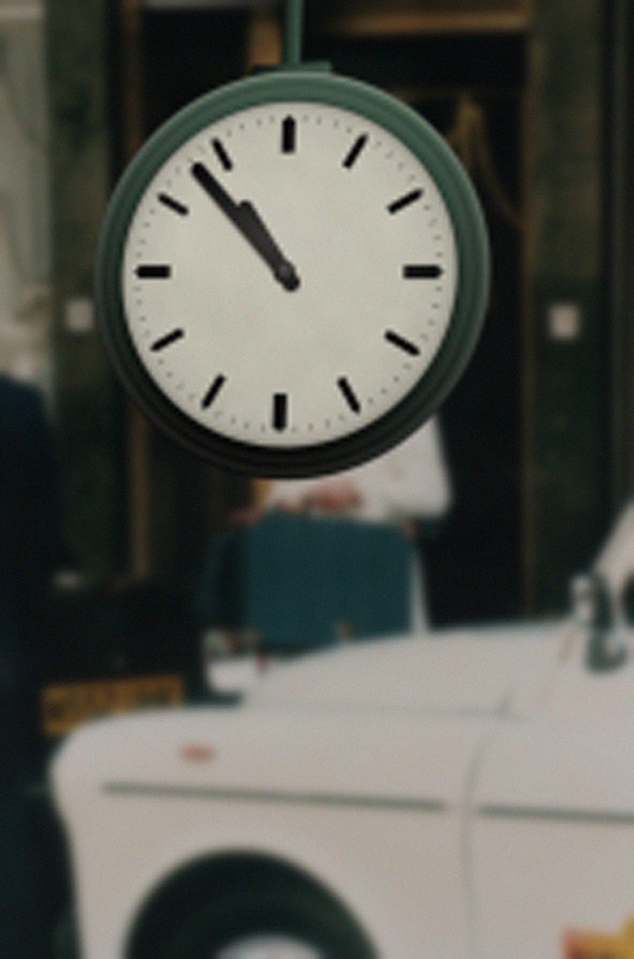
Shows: h=10 m=53
